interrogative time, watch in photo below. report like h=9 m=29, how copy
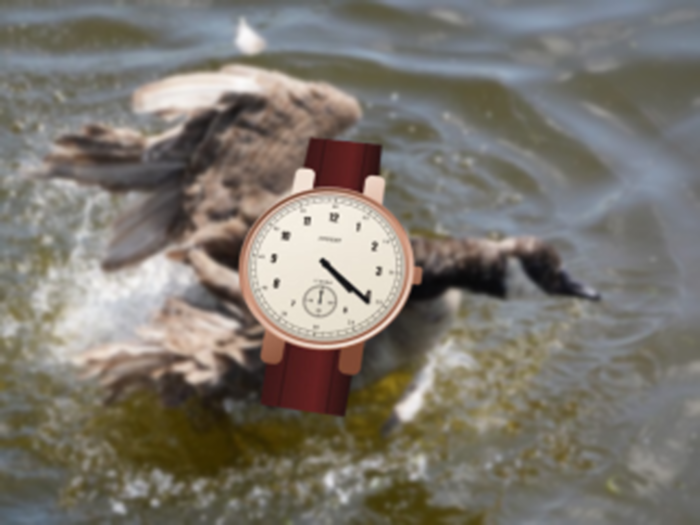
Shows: h=4 m=21
